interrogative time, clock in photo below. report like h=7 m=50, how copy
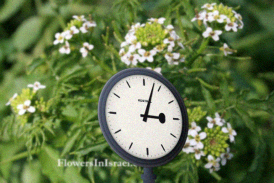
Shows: h=3 m=3
